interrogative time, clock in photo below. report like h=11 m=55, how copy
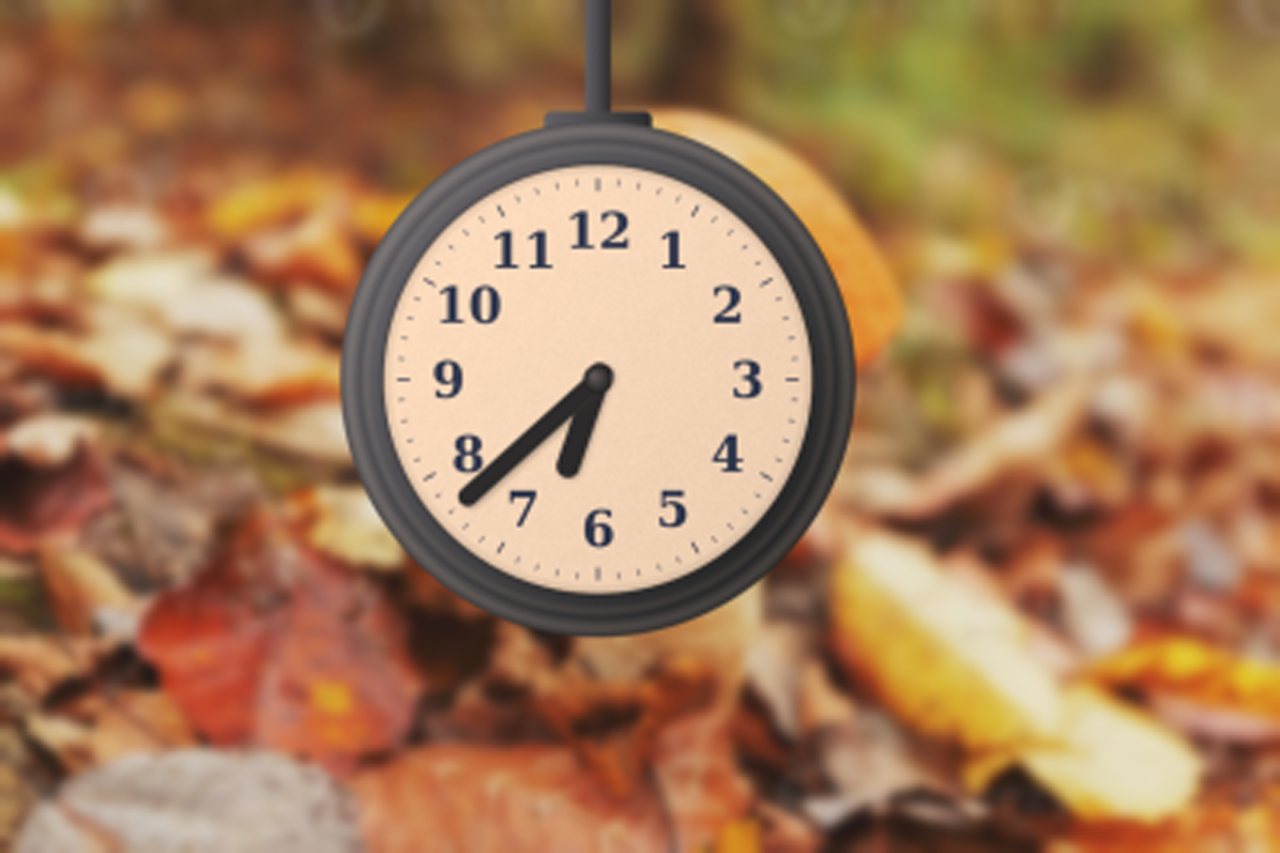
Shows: h=6 m=38
